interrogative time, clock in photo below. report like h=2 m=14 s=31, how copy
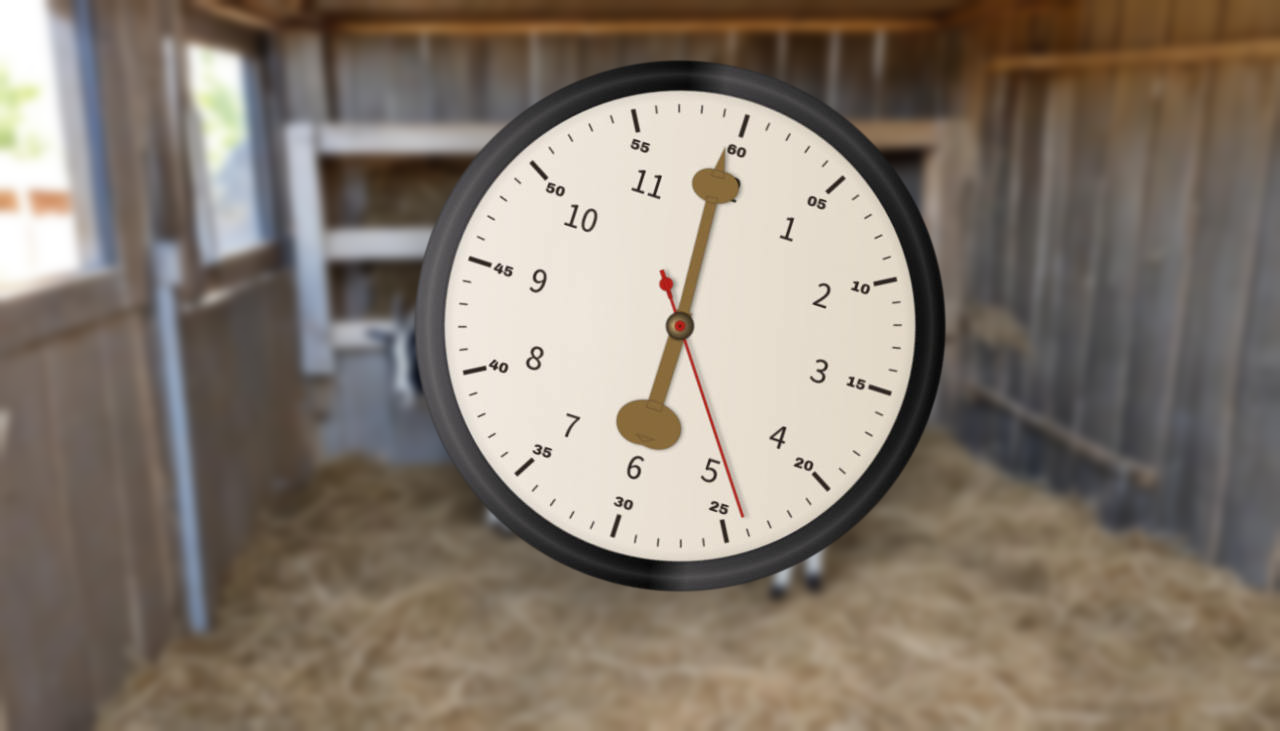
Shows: h=5 m=59 s=24
